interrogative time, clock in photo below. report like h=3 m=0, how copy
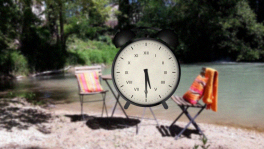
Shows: h=5 m=30
